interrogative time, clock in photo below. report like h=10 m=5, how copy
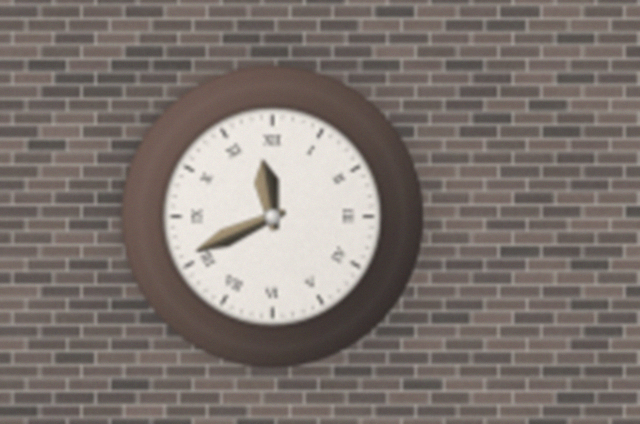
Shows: h=11 m=41
